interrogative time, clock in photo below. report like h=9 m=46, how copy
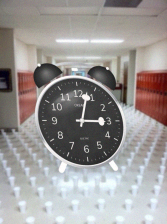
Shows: h=3 m=3
